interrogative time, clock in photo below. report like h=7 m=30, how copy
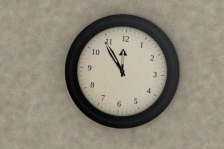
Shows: h=11 m=54
